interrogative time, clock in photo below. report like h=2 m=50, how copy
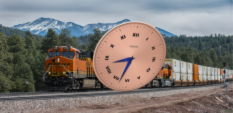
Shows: h=8 m=33
